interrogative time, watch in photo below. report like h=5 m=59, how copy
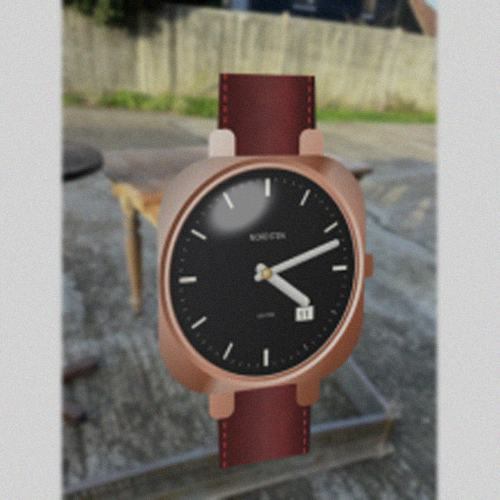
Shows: h=4 m=12
